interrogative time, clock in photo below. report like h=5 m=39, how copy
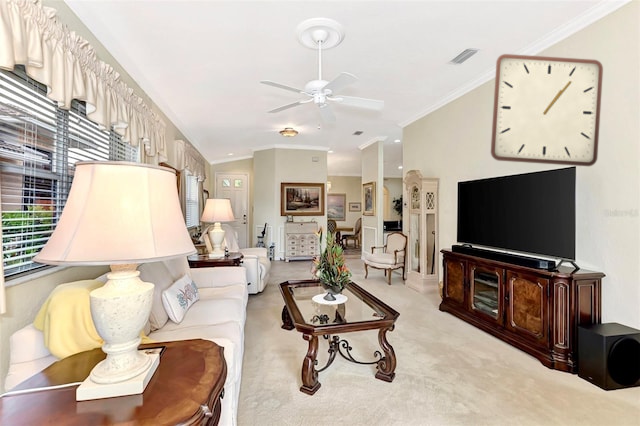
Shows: h=1 m=6
